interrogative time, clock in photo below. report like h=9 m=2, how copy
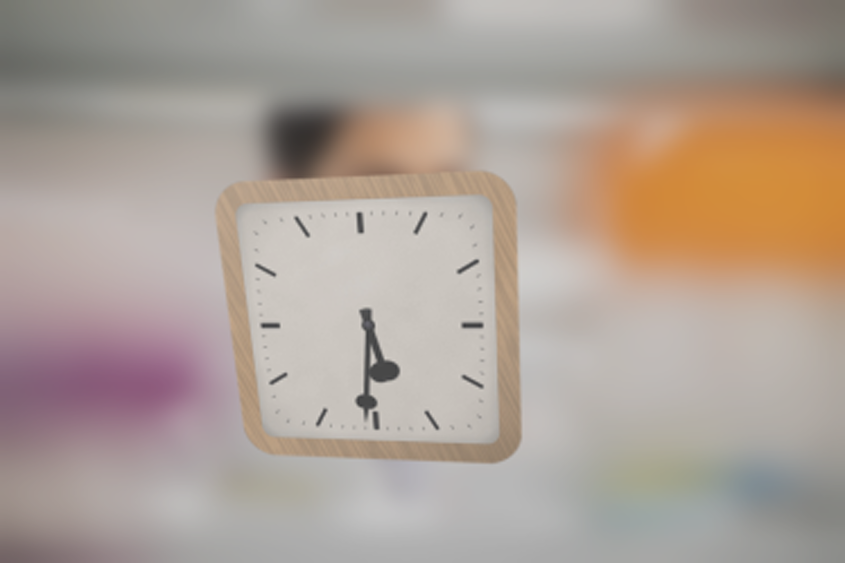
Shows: h=5 m=31
